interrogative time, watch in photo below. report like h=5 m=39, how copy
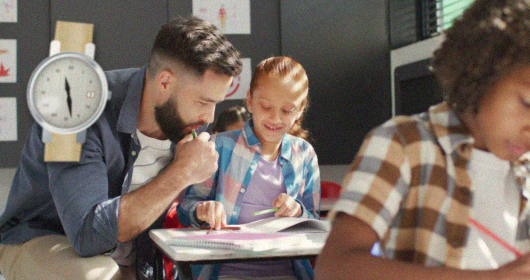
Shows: h=11 m=28
